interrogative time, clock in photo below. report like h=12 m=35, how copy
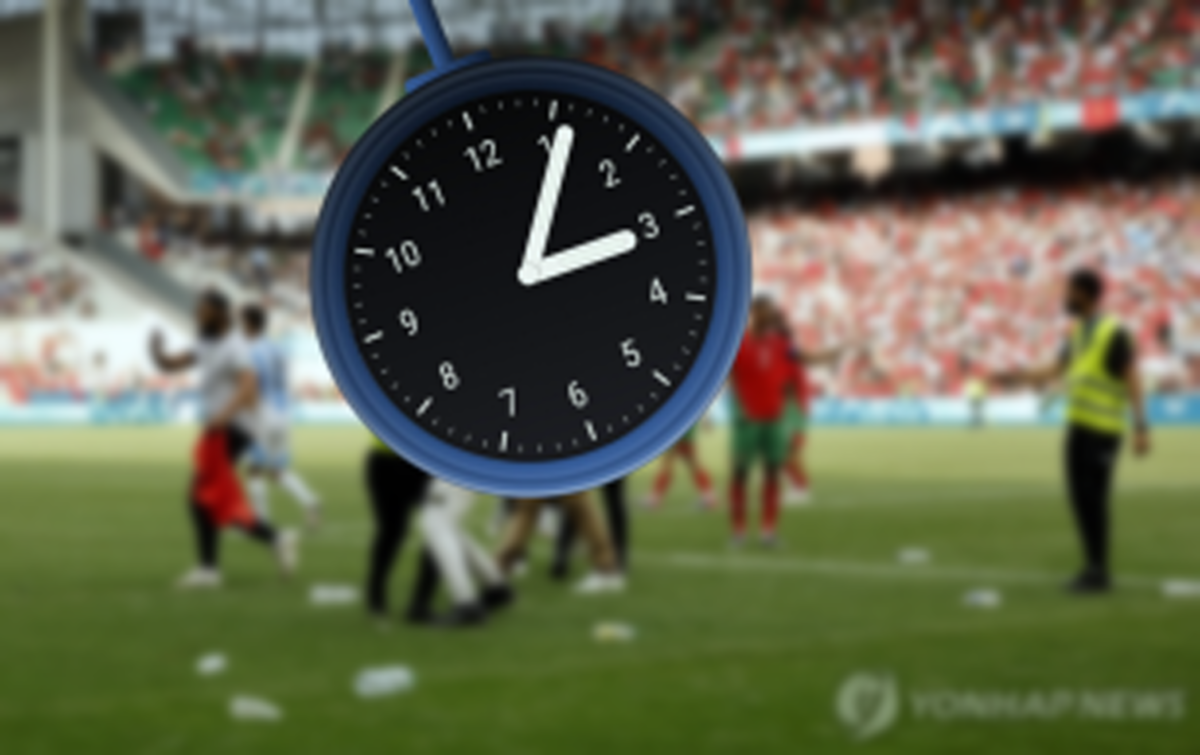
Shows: h=3 m=6
